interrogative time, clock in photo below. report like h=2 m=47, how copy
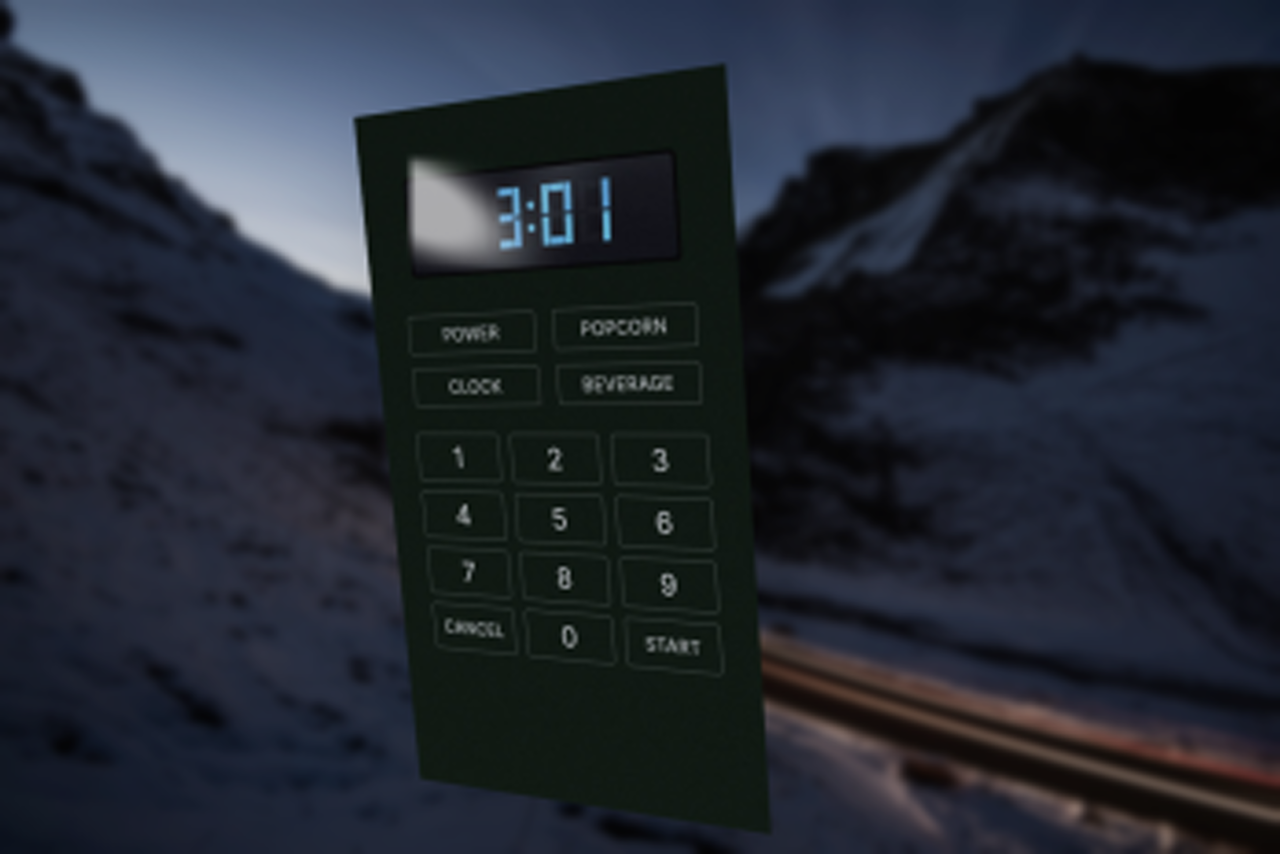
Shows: h=3 m=1
